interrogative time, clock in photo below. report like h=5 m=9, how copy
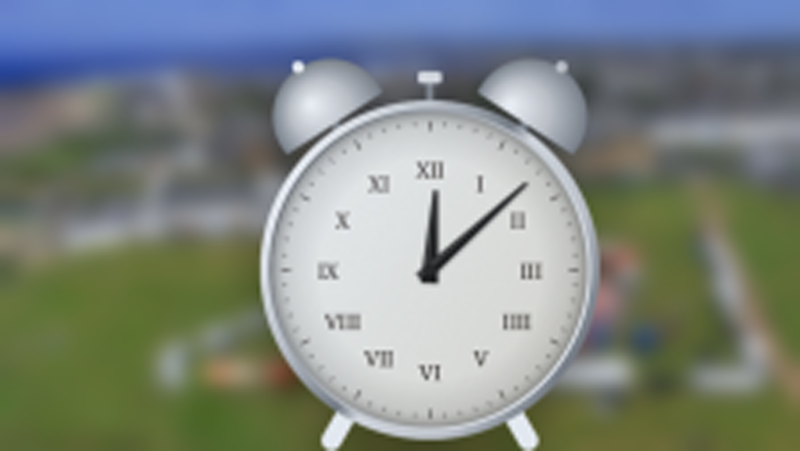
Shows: h=12 m=8
